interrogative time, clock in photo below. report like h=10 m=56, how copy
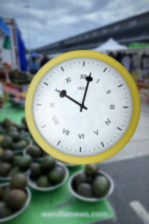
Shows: h=10 m=2
